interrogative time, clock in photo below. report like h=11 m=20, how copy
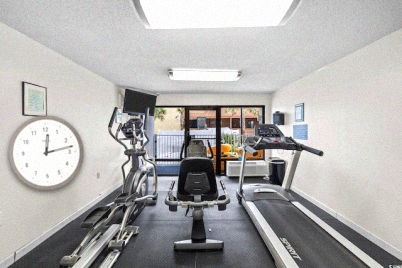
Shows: h=12 m=13
